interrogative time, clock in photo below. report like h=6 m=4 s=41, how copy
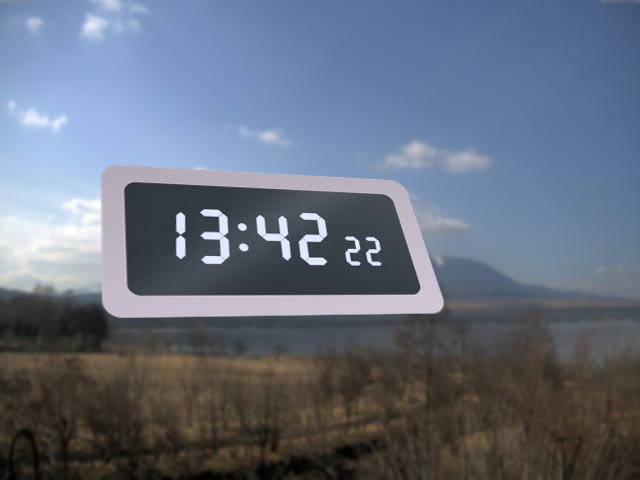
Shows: h=13 m=42 s=22
